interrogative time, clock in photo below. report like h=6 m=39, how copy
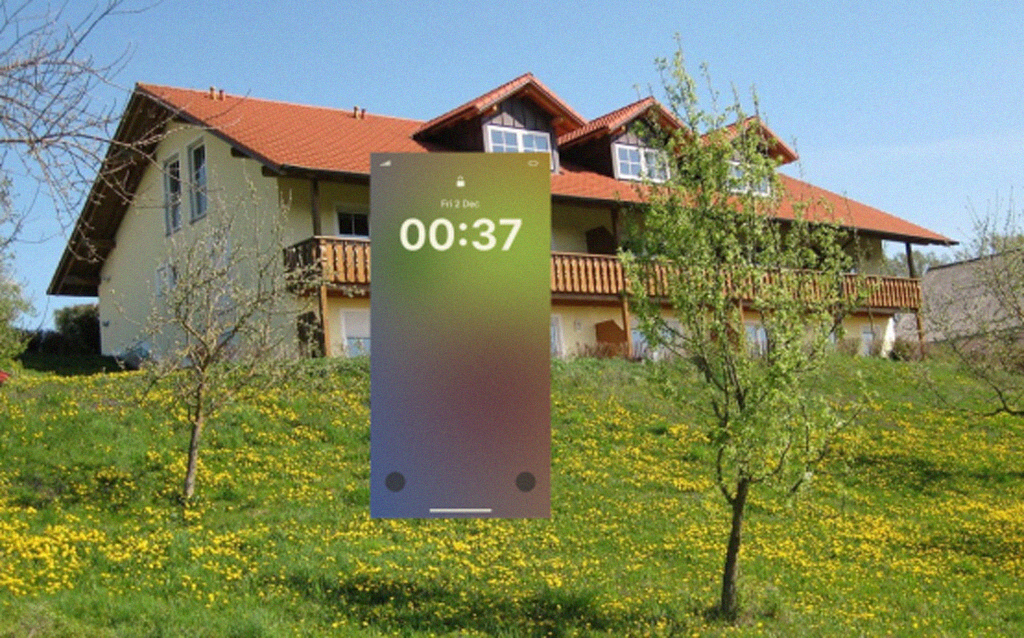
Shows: h=0 m=37
